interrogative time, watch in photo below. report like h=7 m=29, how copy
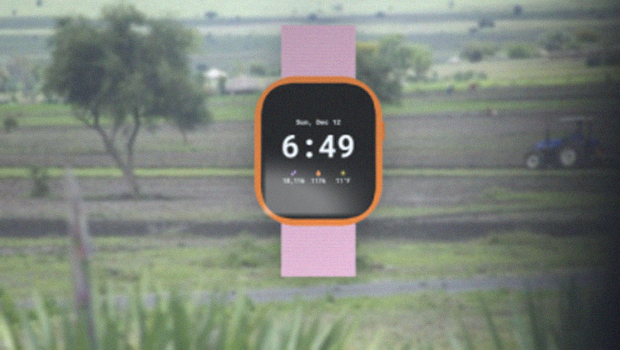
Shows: h=6 m=49
